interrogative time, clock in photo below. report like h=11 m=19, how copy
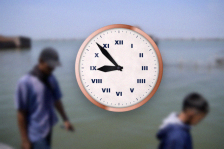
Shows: h=8 m=53
